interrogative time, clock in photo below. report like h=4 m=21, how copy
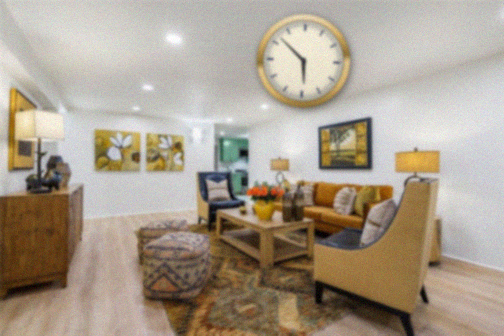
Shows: h=5 m=52
